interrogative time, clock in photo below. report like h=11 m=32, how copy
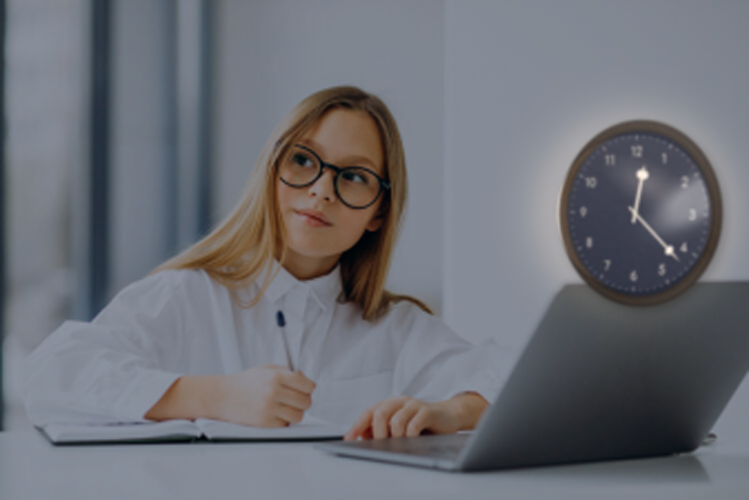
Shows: h=12 m=22
